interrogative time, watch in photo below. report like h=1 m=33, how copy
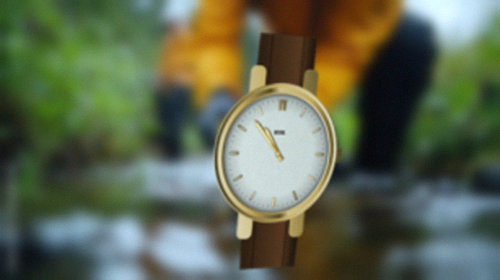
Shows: h=10 m=53
